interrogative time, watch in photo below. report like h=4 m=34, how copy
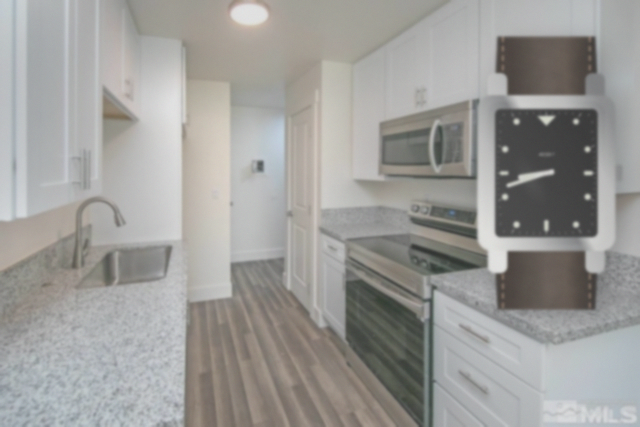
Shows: h=8 m=42
